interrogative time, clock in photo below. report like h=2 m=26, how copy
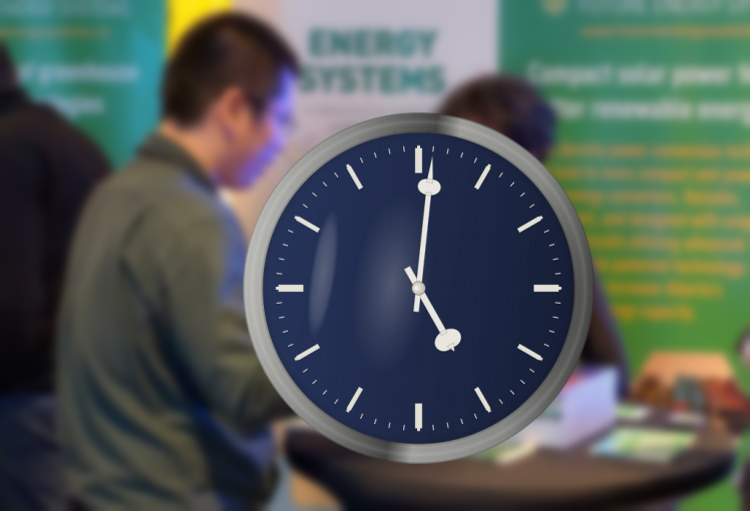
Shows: h=5 m=1
